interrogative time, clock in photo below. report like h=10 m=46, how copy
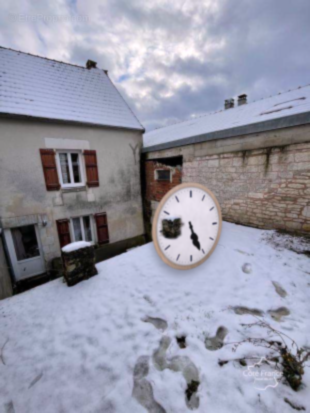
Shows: h=5 m=26
